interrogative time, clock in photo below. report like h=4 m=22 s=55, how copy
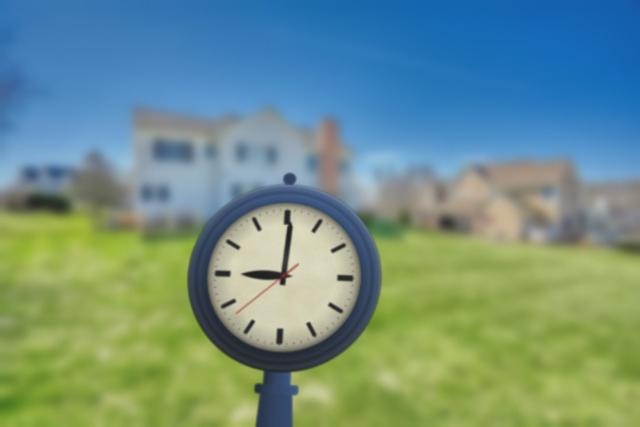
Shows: h=9 m=0 s=38
